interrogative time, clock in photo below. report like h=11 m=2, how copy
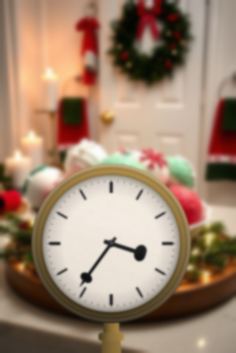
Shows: h=3 m=36
